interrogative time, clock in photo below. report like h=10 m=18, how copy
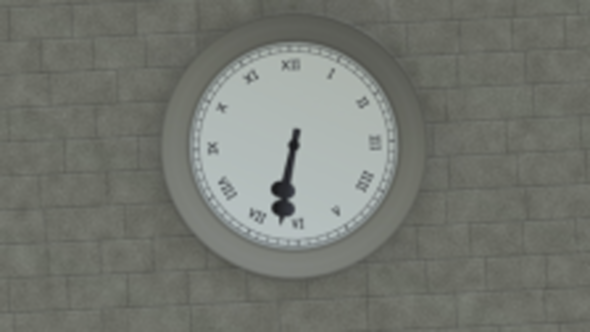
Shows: h=6 m=32
